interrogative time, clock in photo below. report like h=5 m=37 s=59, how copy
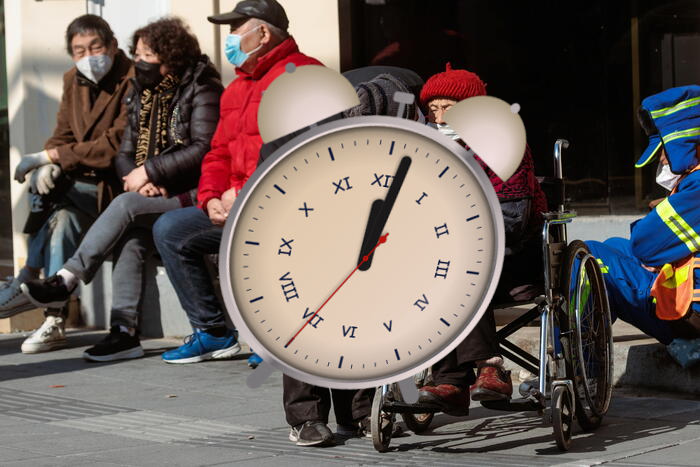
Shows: h=12 m=1 s=35
